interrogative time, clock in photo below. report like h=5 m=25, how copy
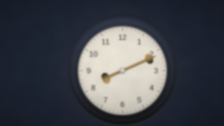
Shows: h=8 m=11
